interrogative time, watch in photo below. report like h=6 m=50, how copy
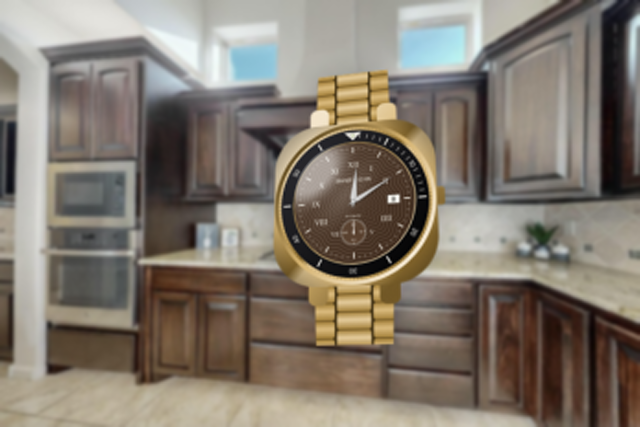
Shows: h=12 m=10
